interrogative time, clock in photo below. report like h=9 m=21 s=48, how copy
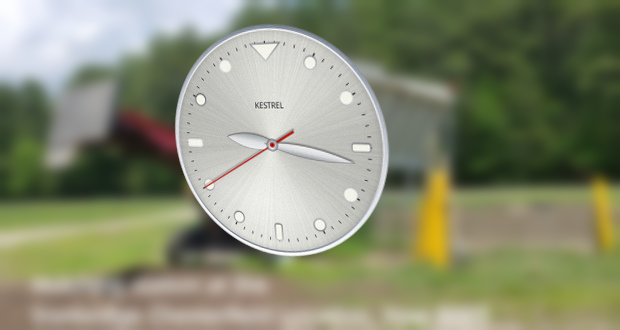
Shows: h=9 m=16 s=40
